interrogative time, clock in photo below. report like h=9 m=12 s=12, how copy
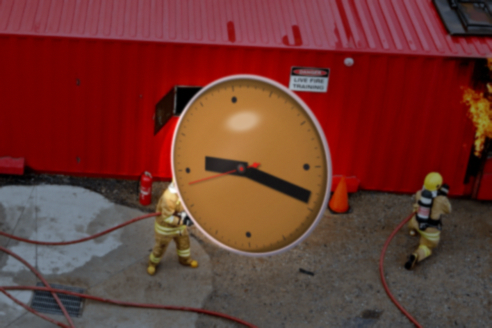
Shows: h=9 m=18 s=43
